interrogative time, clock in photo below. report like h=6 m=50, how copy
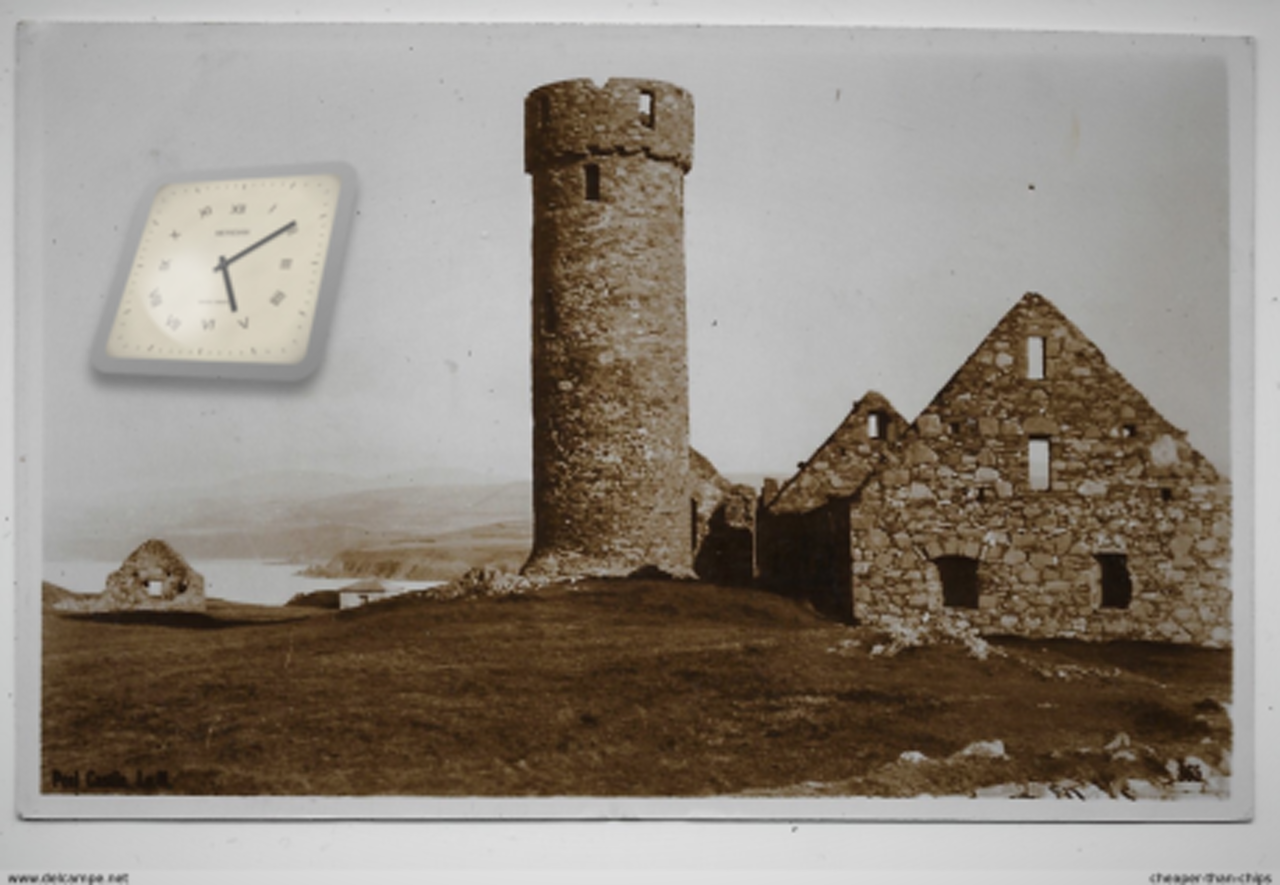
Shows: h=5 m=9
